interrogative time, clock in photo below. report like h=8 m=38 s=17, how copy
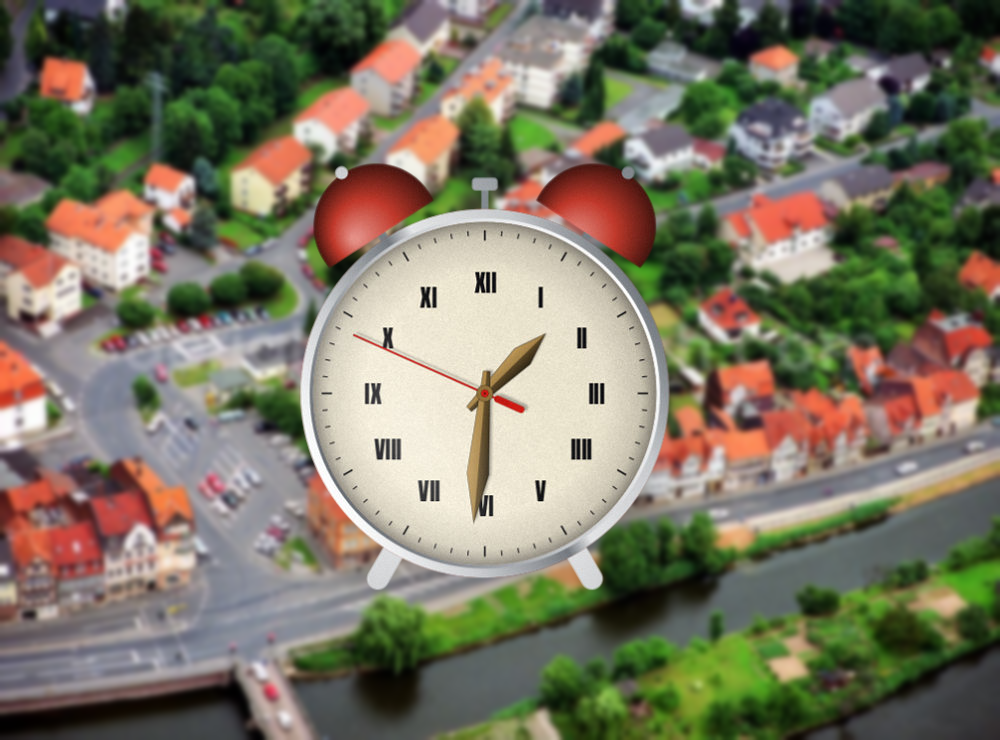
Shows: h=1 m=30 s=49
